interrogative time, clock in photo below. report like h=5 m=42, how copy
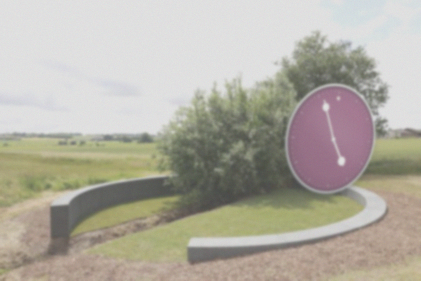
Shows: h=4 m=56
